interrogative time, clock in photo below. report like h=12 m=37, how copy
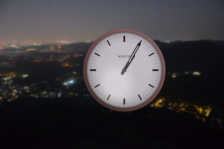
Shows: h=1 m=5
